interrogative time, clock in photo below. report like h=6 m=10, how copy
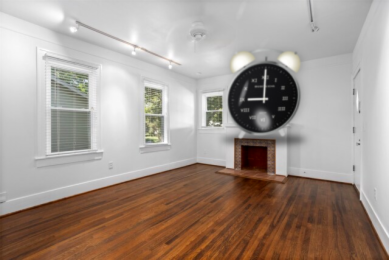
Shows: h=9 m=0
